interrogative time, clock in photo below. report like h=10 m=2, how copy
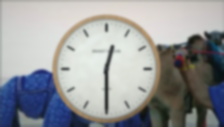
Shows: h=12 m=30
